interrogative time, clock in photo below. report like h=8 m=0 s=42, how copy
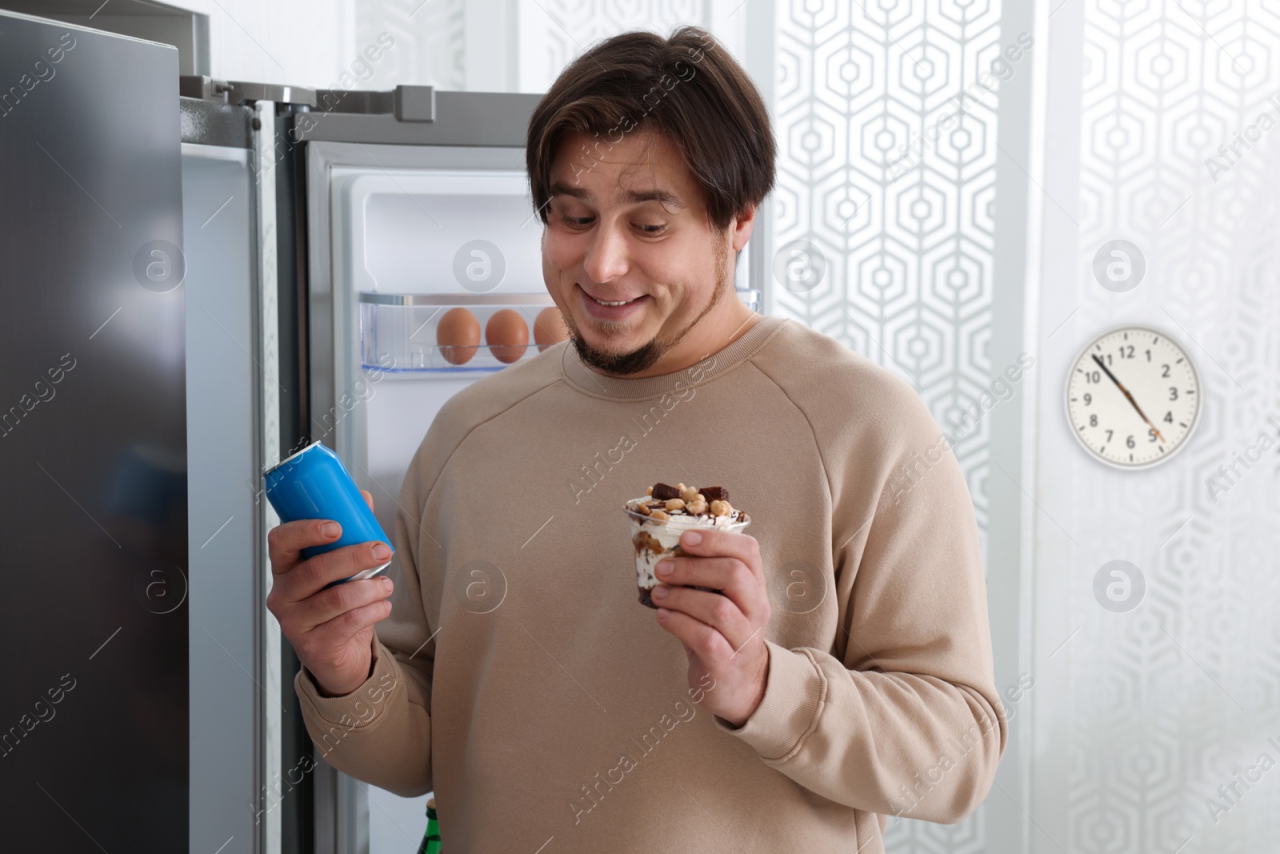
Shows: h=4 m=53 s=24
